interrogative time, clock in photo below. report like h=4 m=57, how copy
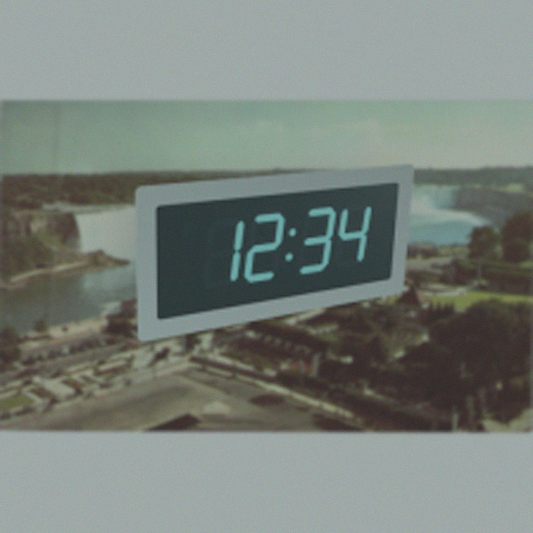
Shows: h=12 m=34
